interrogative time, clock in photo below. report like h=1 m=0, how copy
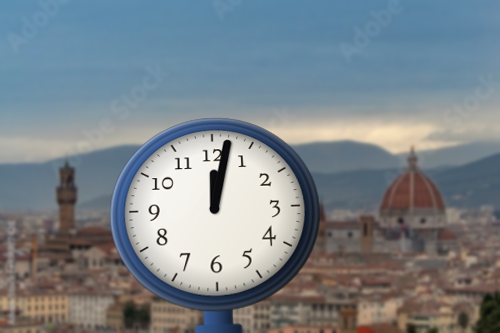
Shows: h=12 m=2
